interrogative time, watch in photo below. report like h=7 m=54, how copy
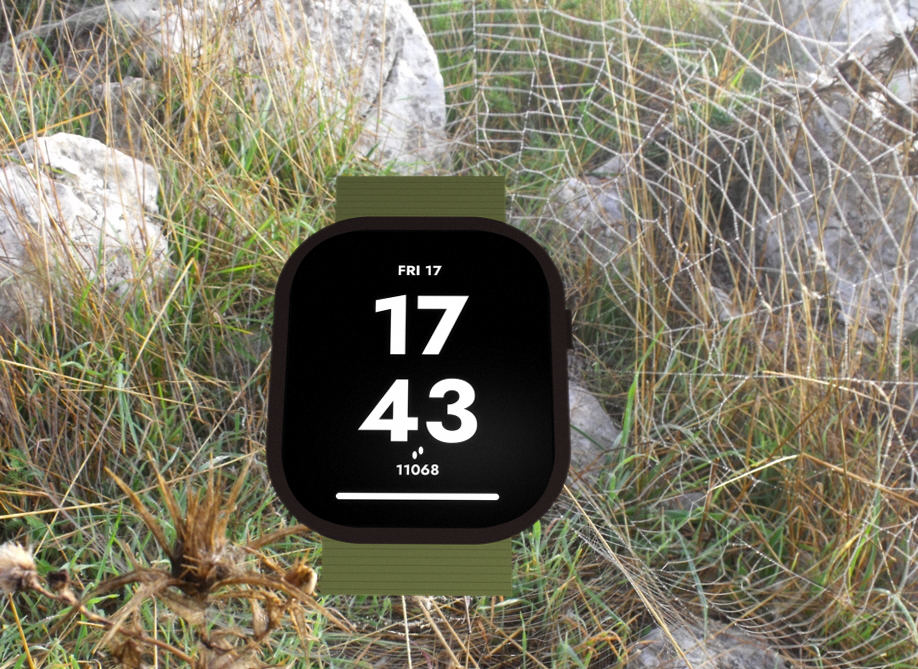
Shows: h=17 m=43
